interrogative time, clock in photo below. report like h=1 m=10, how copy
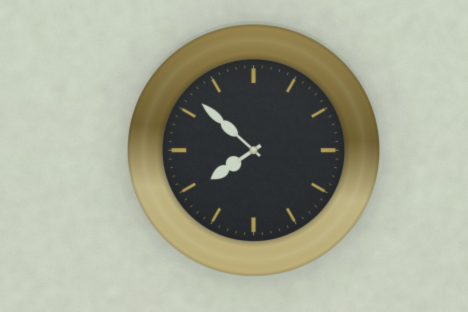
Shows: h=7 m=52
